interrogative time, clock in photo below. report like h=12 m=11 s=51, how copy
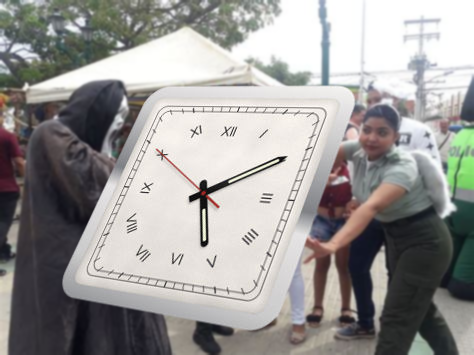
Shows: h=5 m=9 s=50
